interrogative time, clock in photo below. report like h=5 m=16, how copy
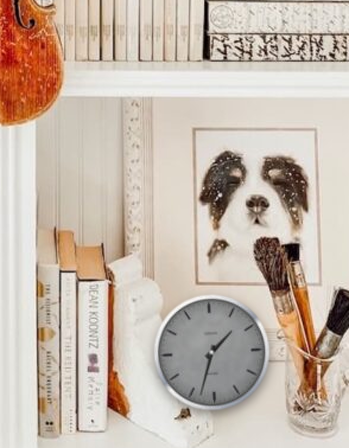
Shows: h=1 m=33
